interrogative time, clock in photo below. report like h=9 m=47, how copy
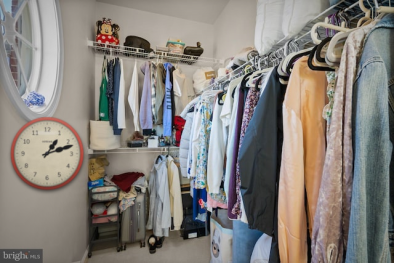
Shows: h=1 m=12
